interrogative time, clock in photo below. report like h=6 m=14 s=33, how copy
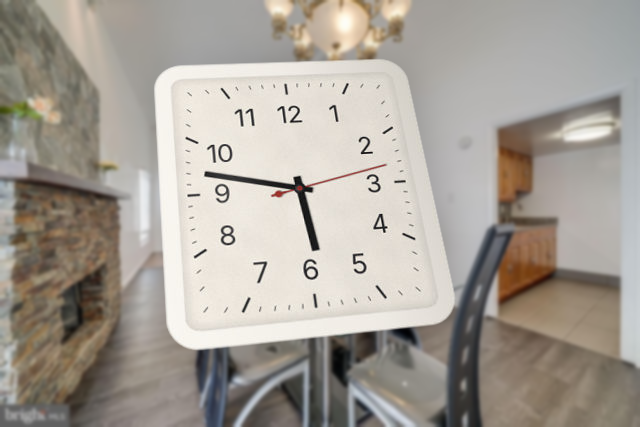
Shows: h=5 m=47 s=13
